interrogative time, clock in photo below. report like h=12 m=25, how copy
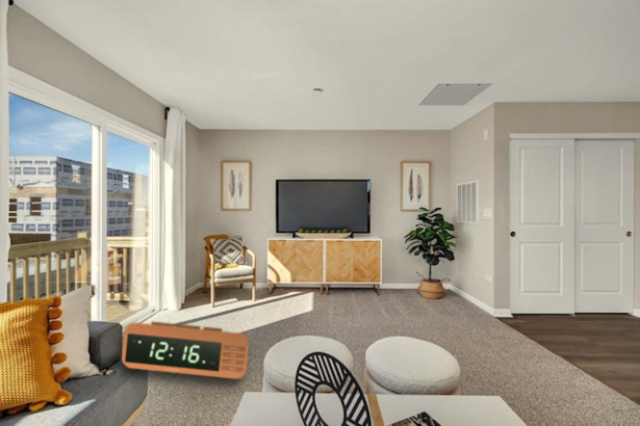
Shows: h=12 m=16
